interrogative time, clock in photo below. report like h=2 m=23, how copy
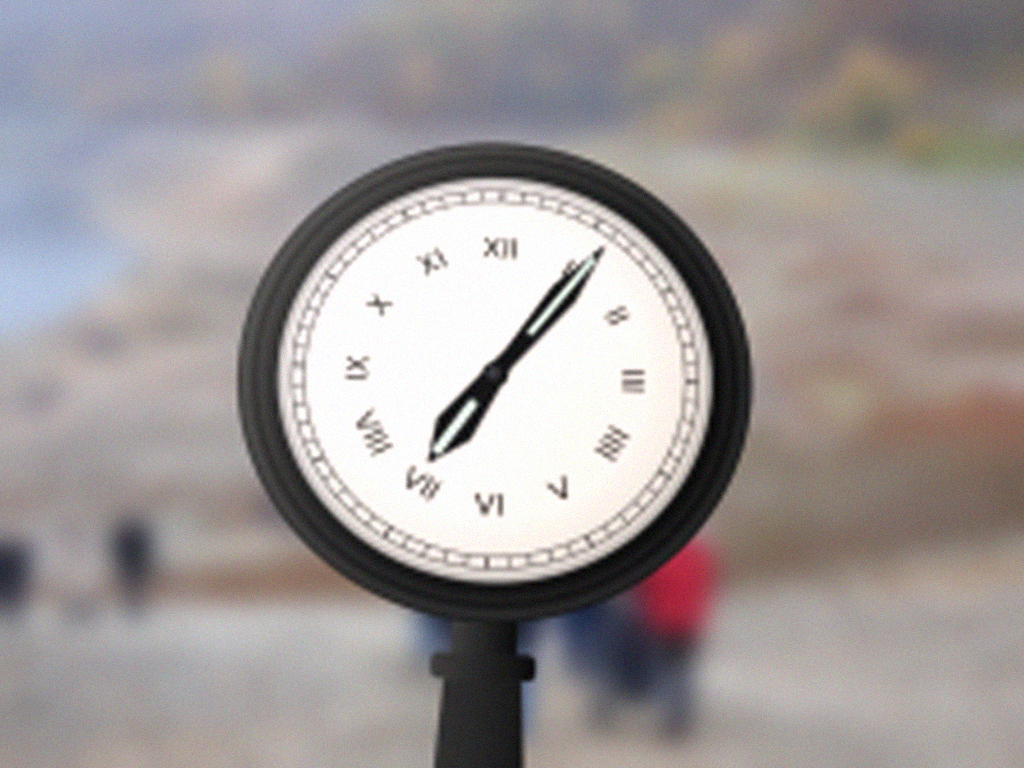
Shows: h=7 m=6
